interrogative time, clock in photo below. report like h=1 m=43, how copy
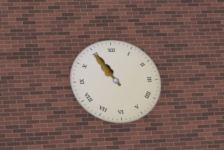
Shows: h=10 m=55
